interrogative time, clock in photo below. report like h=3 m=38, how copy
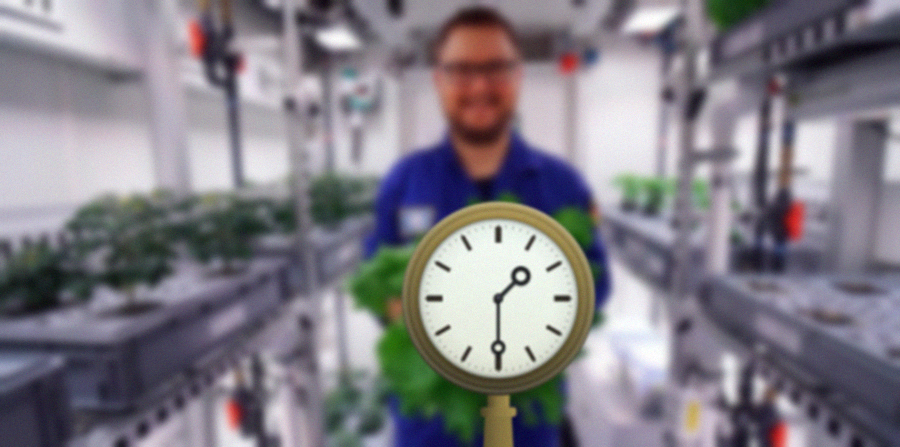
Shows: h=1 m=30
